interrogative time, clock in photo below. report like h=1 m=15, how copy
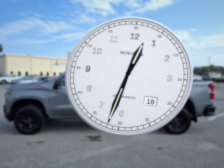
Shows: h=12 m=32
